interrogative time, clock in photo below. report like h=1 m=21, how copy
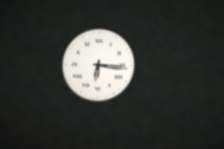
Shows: h=6 m=16
